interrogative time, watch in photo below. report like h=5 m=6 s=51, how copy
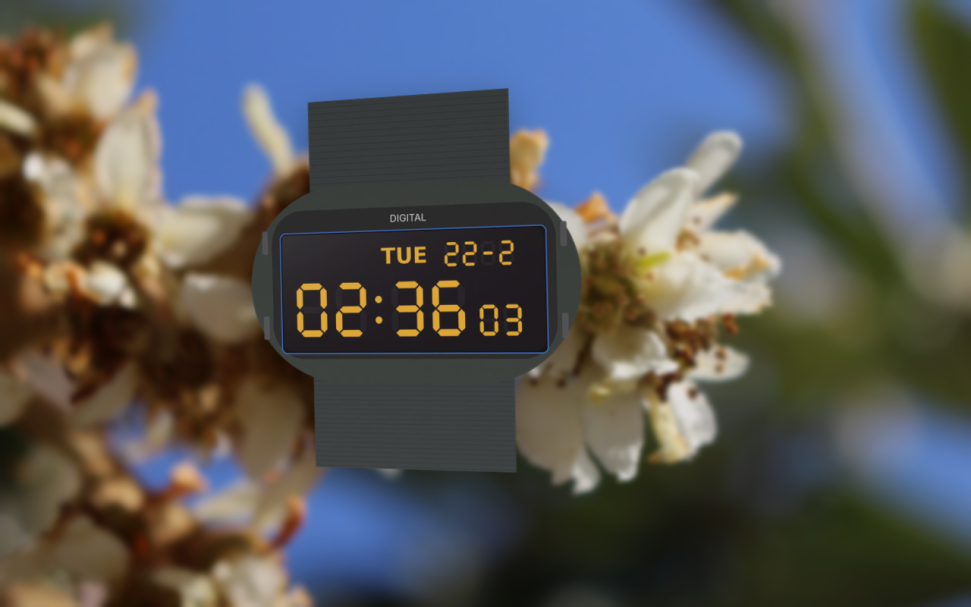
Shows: h=2 m=36 s=3
